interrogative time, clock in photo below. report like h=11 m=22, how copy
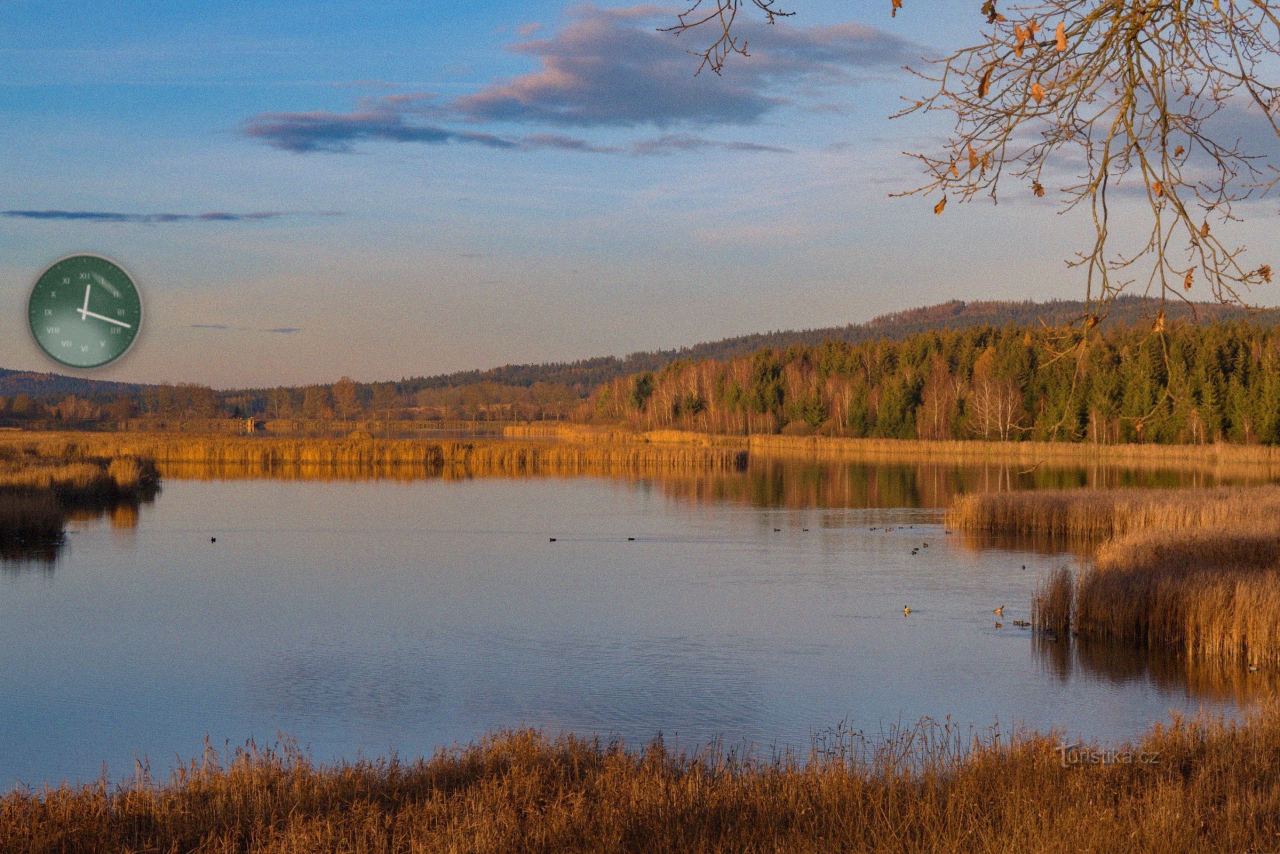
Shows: h=12 m=18
